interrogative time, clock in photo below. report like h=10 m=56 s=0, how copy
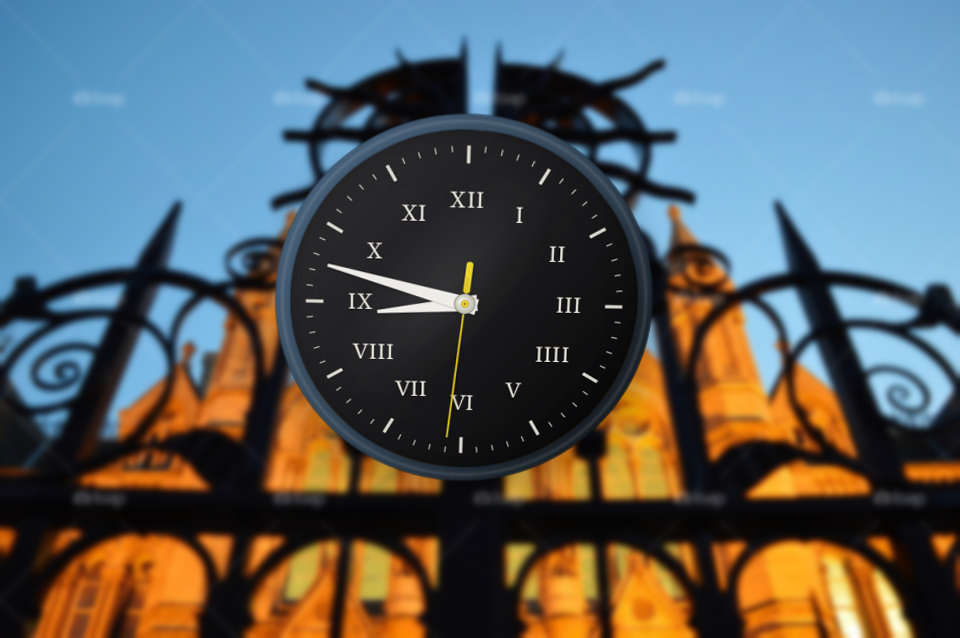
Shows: h=8 m=47 s=31
